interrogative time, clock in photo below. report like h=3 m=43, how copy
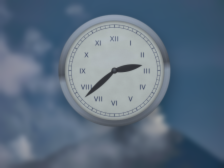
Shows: h=2 m=38
